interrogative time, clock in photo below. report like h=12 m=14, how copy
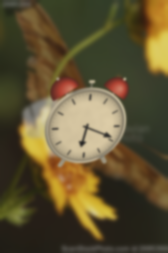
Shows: h=6 m=19
